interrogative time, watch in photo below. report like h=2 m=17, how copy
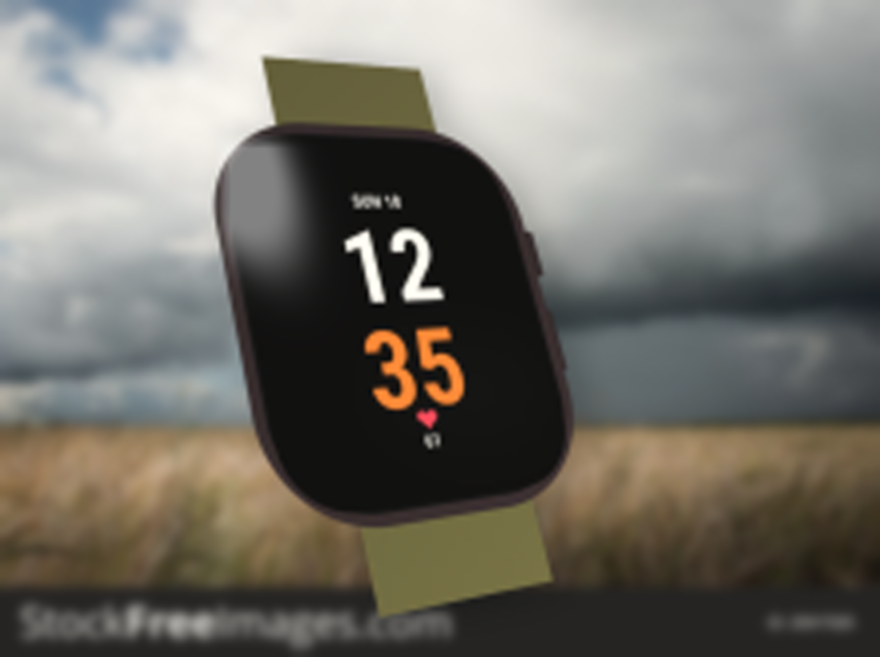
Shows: h=12 m=35
